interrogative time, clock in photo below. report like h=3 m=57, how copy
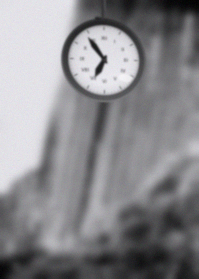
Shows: h=6 m=54
